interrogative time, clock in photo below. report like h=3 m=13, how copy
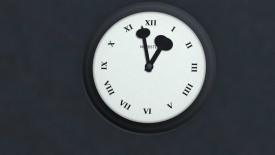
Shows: h=12 m=58
